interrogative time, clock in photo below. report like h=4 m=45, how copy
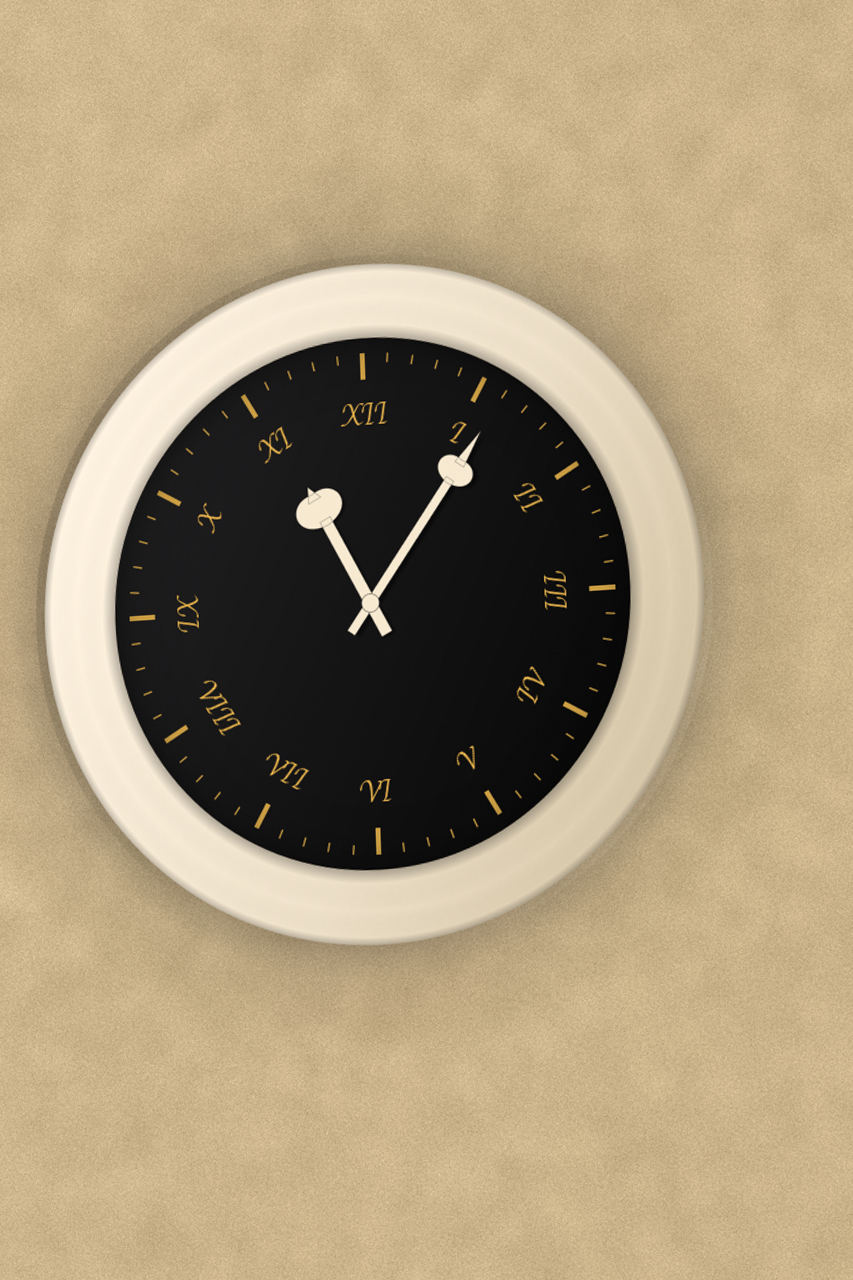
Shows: h=11 m=6
